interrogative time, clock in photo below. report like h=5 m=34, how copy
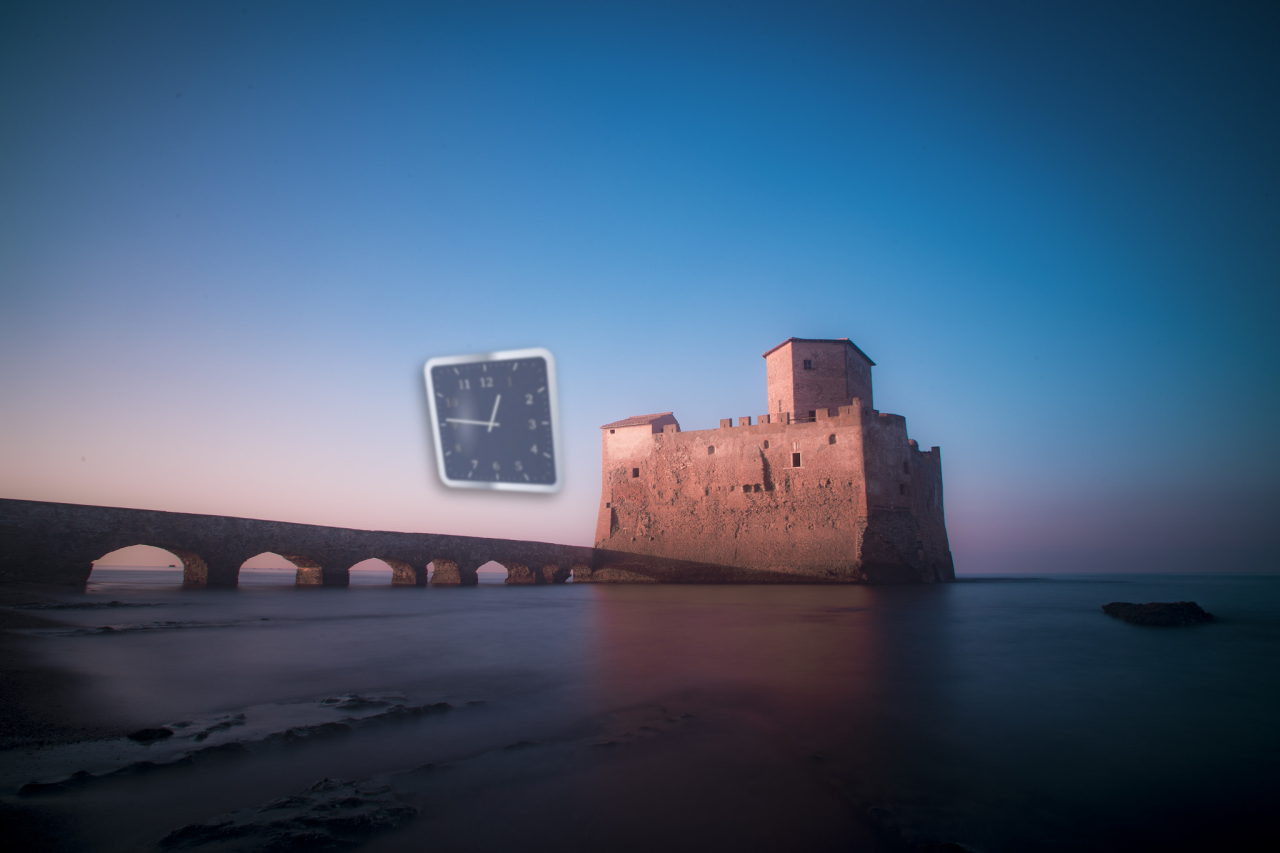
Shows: h=12 m=46
